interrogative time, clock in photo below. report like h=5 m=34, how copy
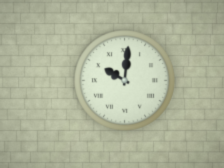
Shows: h=10 m=1
